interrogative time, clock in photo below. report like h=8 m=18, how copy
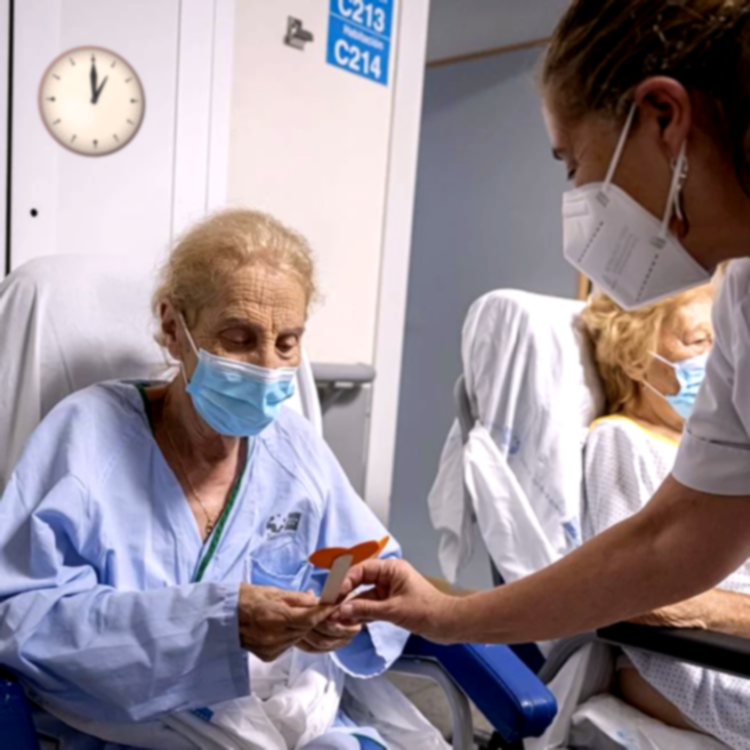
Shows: h=1 m=0
